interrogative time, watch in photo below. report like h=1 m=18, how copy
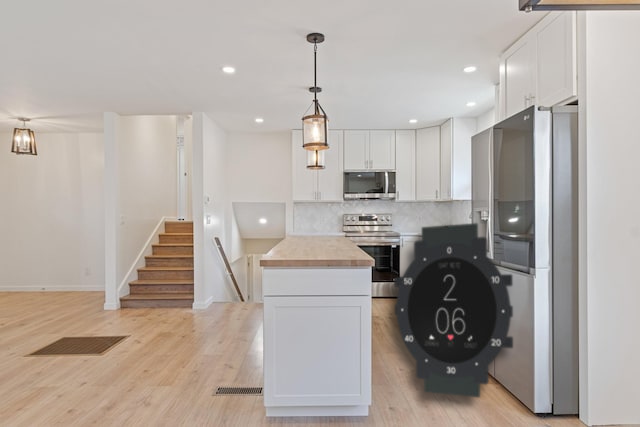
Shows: h=2 m=6
